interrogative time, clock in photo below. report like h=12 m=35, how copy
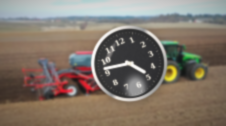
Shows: h=4 m=47
